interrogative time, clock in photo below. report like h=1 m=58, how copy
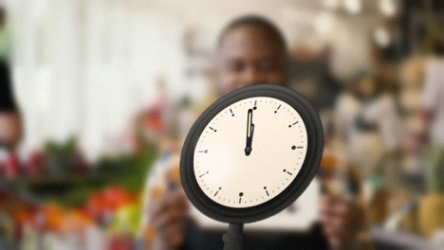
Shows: h=11 m=59
